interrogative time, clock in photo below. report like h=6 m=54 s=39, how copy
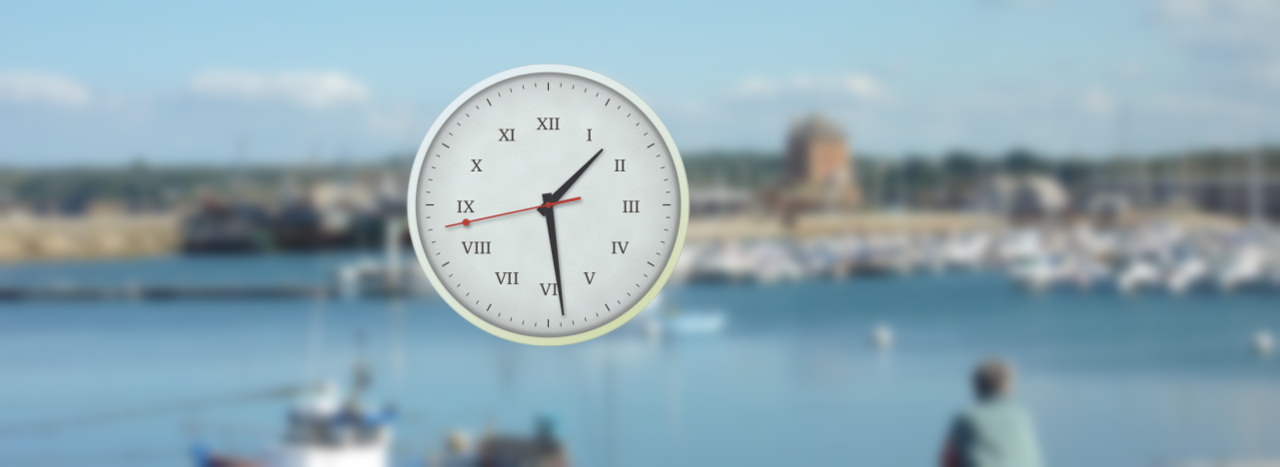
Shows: h=1 m=28 s=43
